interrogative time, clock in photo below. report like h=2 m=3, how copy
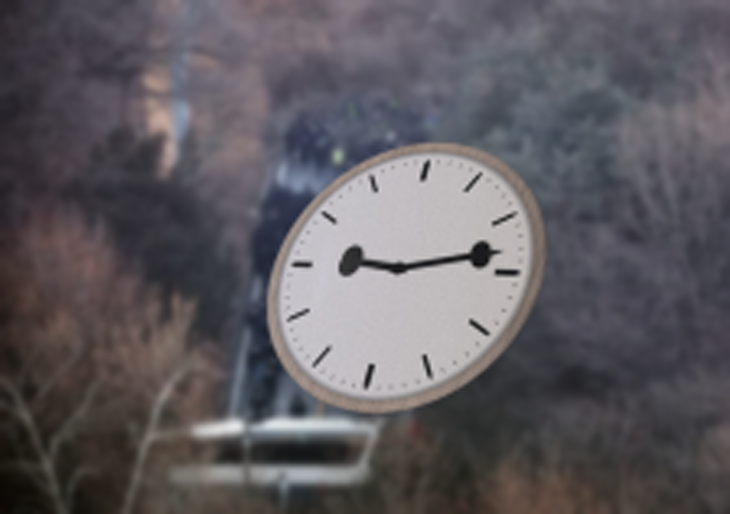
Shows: h=9 m=13
